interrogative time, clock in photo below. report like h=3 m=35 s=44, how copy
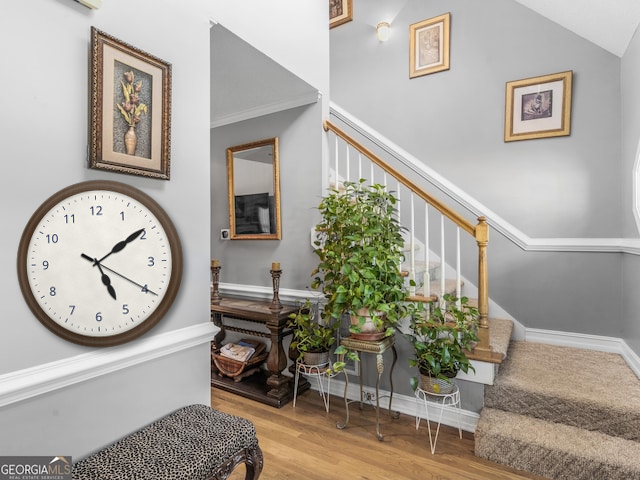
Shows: h=5 m=9 s=20
